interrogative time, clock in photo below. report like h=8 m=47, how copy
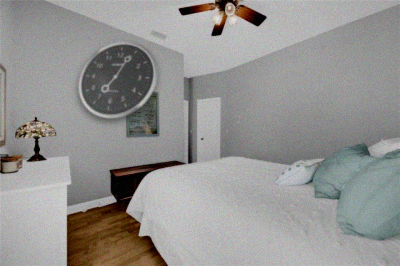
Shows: h=7 m=4
